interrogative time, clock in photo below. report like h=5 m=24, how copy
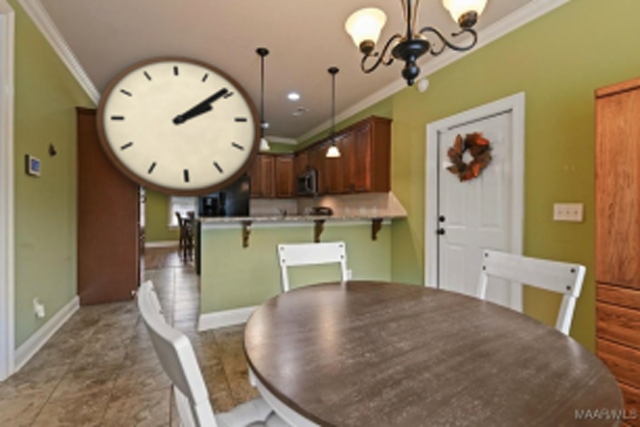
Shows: h=2 m=9
